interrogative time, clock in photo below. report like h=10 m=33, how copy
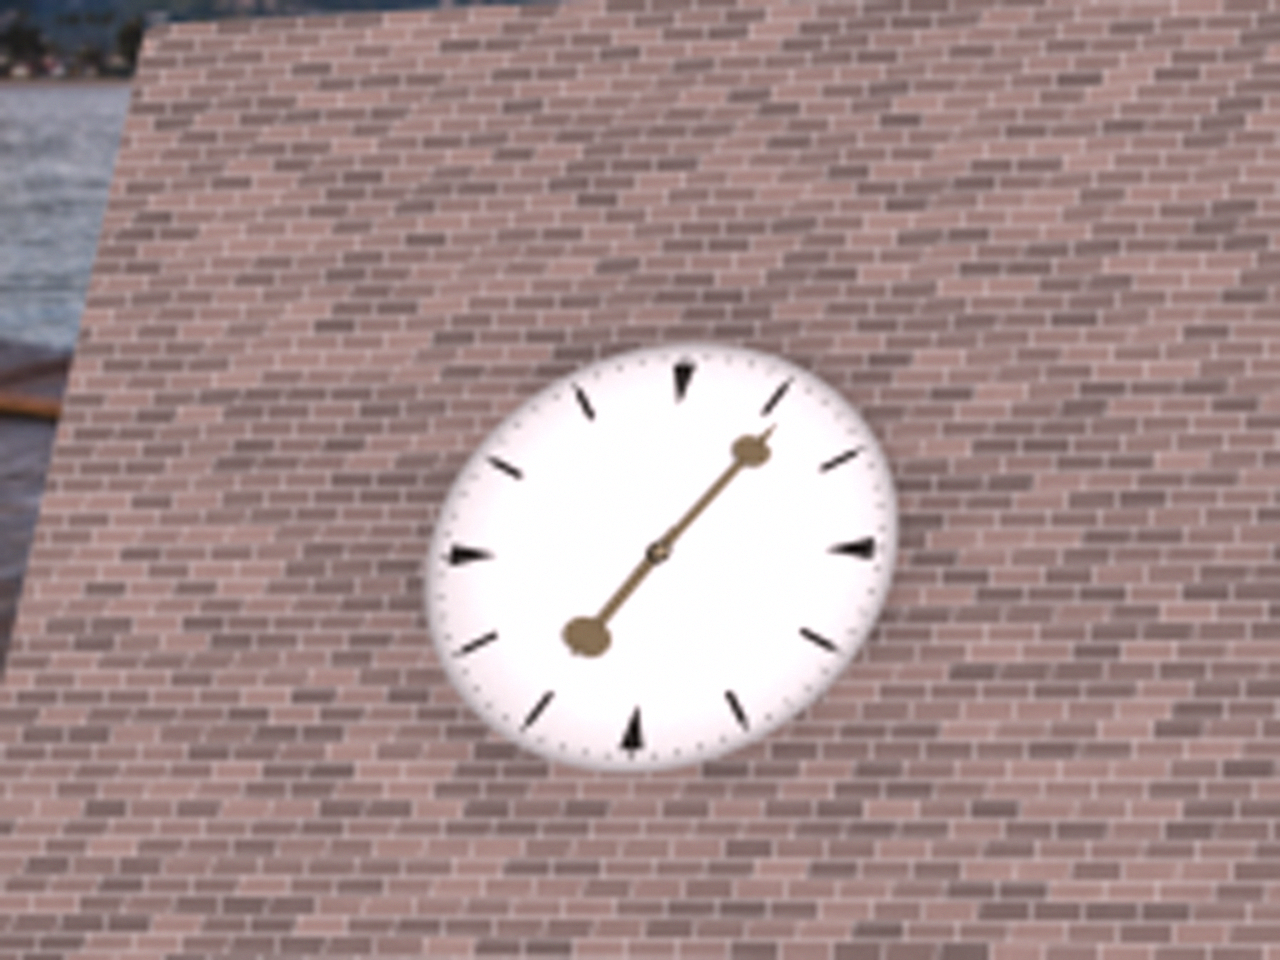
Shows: h=7 m=6
